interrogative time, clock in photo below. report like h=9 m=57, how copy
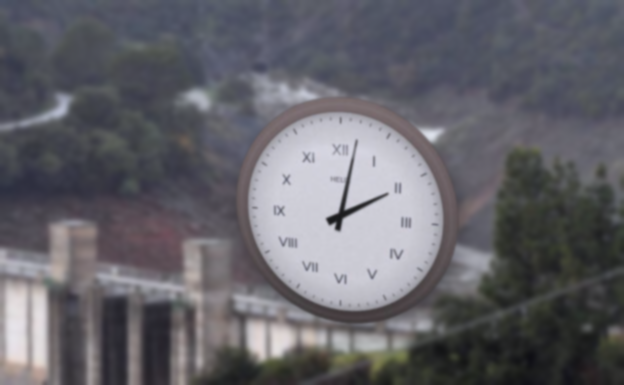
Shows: h=2 m=2
